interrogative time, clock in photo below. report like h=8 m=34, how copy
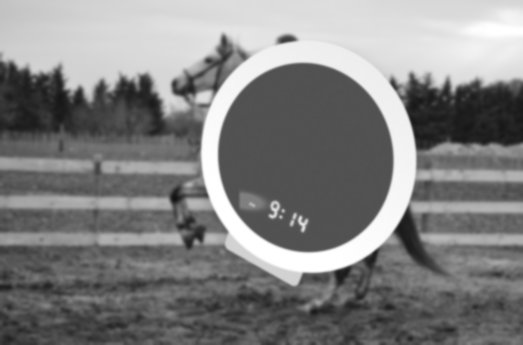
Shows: h=9 m=14
